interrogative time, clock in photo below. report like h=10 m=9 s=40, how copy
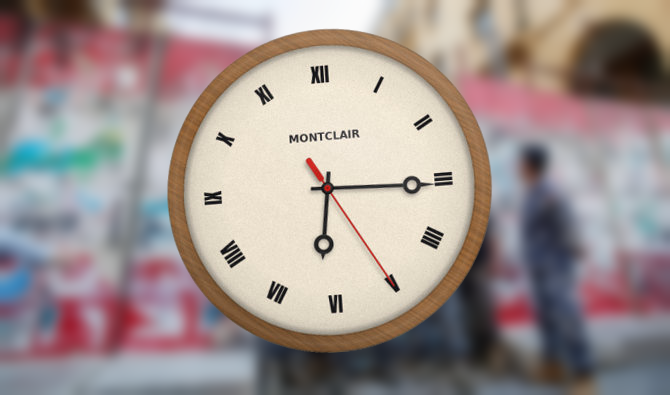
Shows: h=6 m=15 s=25
